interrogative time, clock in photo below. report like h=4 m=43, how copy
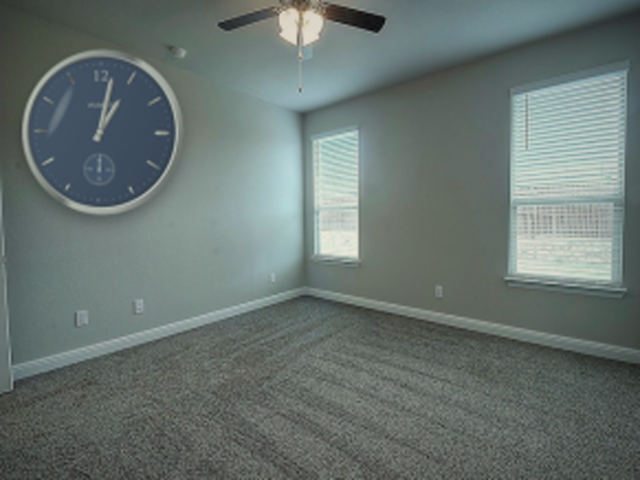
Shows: h=1 m=2
